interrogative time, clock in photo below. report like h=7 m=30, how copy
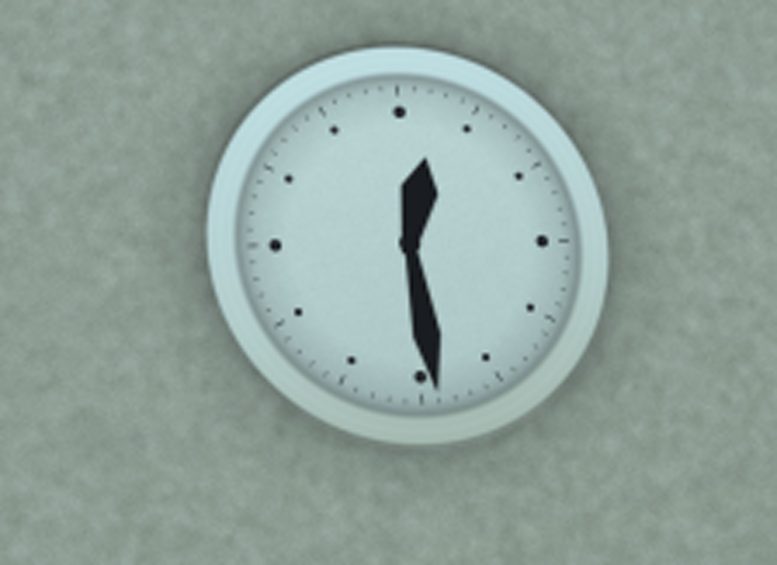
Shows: h=12 m=29
